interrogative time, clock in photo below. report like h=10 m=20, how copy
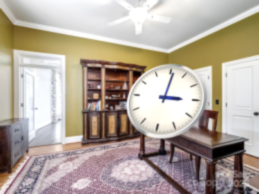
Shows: h=3 m=1
